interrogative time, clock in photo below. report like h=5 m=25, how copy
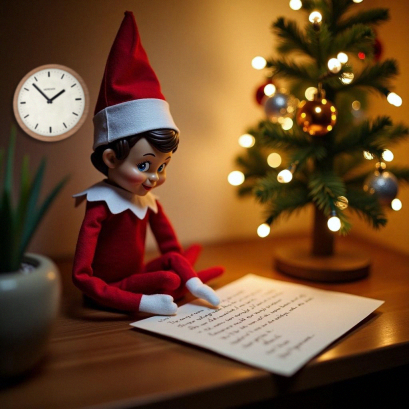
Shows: h=1 m=53
